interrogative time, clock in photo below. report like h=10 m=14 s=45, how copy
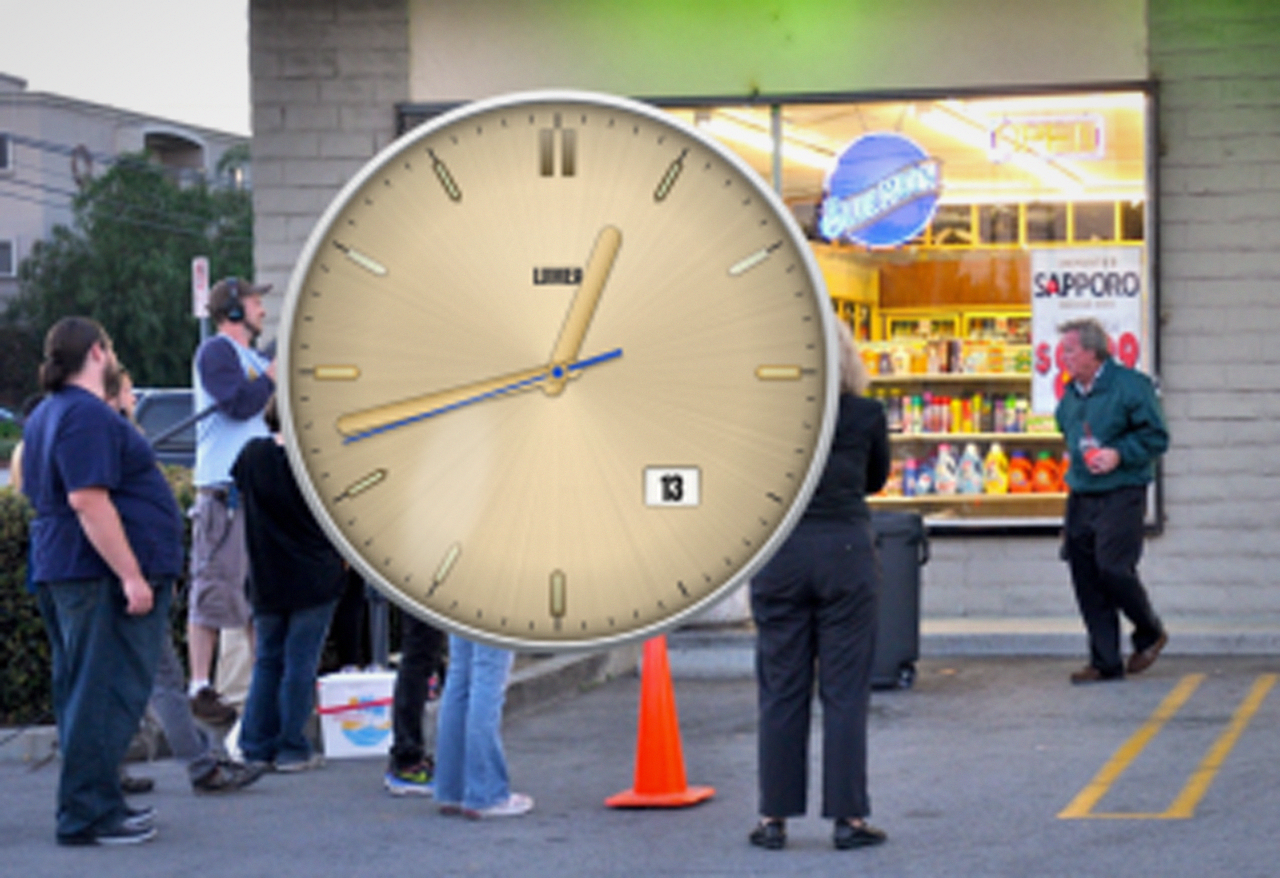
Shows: h=12 m=42 s=42
